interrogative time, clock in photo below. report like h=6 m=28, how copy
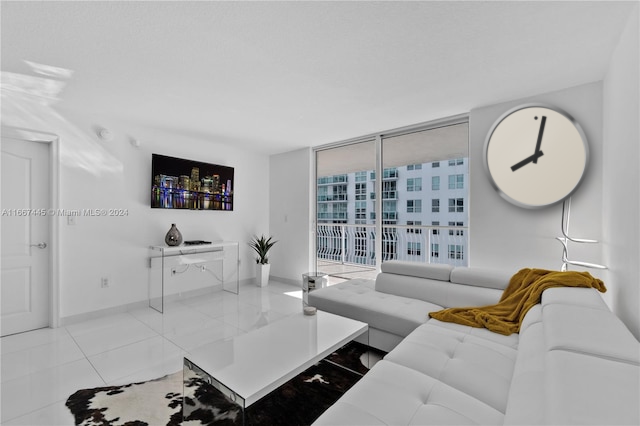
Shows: h=8 m=2
